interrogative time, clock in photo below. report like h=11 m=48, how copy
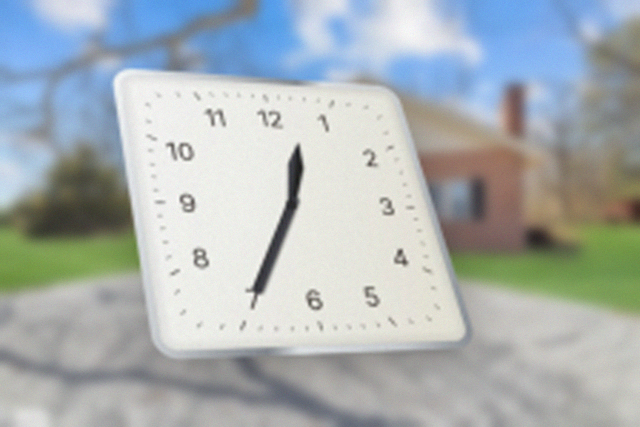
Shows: h=12 m=35
